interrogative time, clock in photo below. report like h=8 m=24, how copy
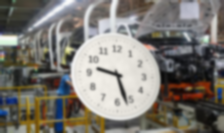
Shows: h=9 m=27
